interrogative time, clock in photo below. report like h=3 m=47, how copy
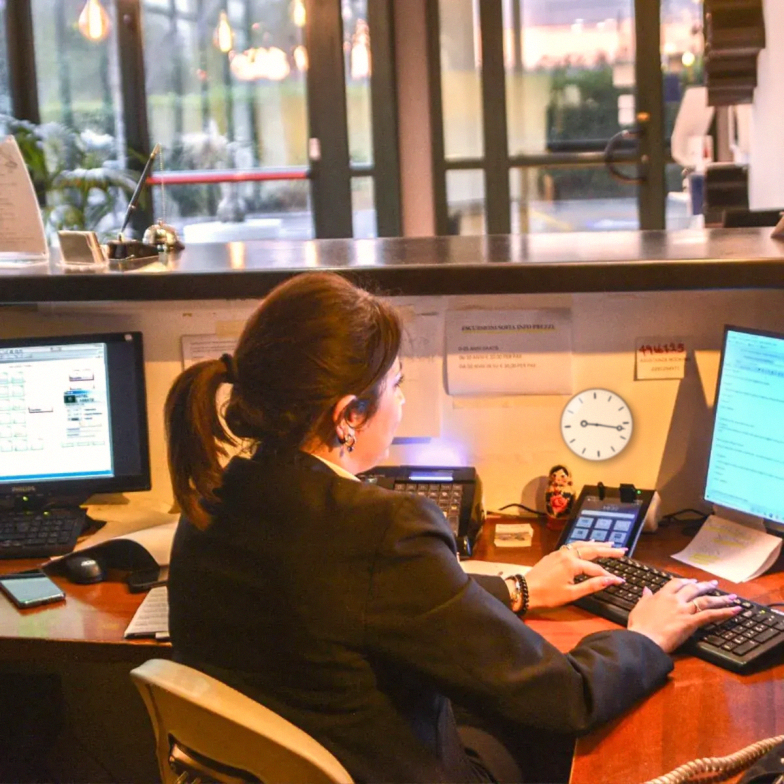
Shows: h=9 m=17
